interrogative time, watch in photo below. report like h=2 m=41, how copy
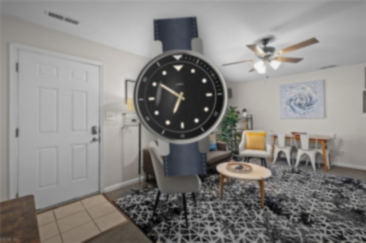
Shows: h=6 m=51
